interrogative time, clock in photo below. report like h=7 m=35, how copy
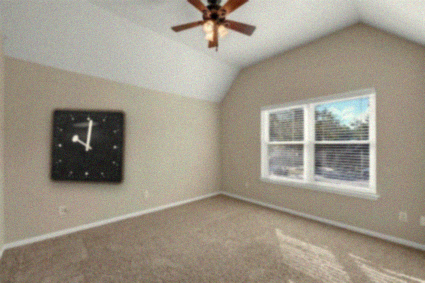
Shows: h=10 m=1
